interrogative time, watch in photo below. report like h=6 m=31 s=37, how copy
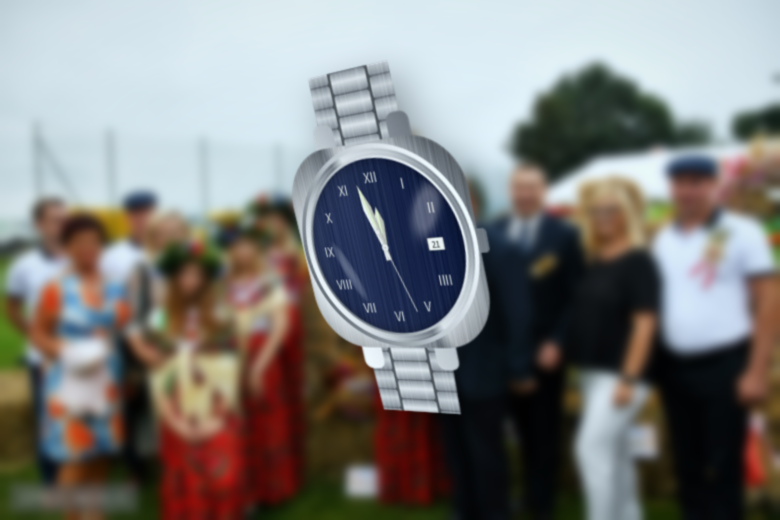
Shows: h=11 m=57 s=27
